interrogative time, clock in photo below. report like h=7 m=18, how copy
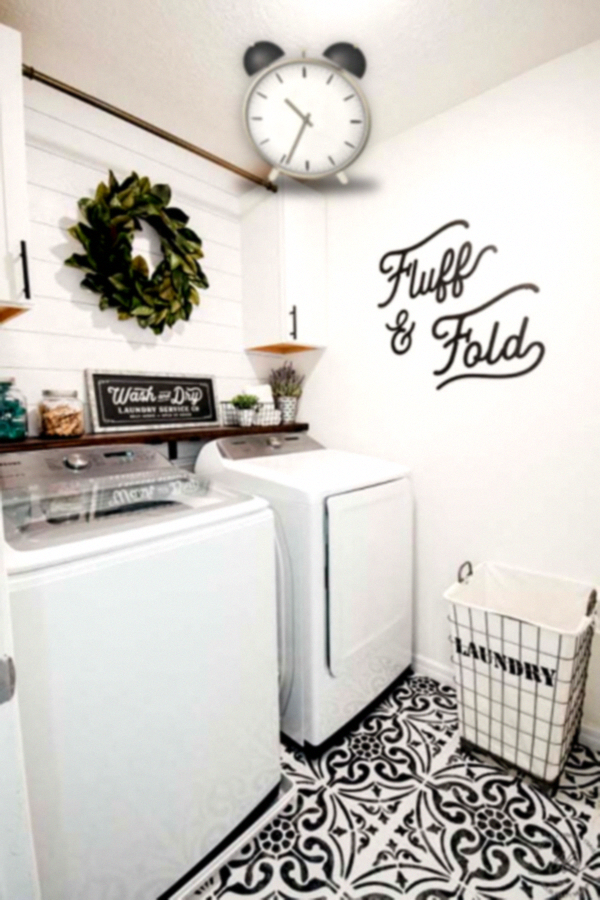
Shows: h=10 m=34
